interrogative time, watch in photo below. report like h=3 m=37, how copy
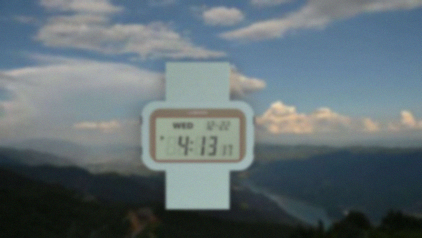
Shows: h=4 m=13
